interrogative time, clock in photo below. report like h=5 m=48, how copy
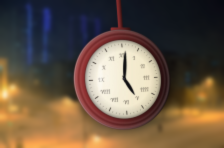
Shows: h=5 m=1
